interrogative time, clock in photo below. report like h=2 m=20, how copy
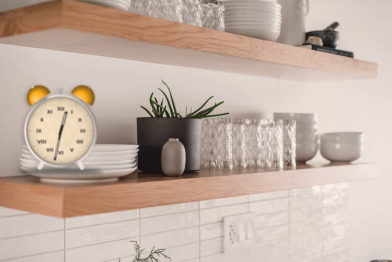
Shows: h=12 m=32
